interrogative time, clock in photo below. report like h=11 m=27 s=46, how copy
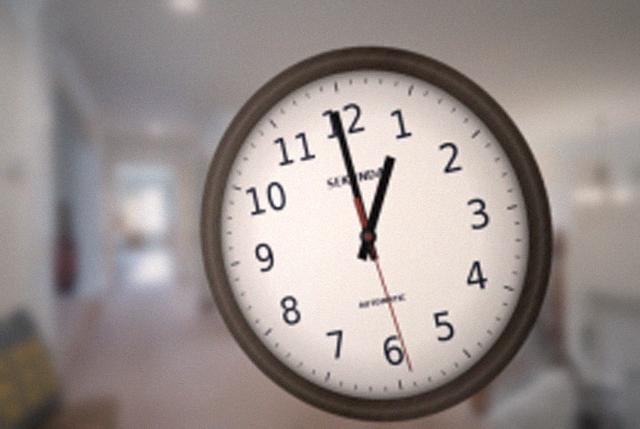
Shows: h=12 m=59 s=29
